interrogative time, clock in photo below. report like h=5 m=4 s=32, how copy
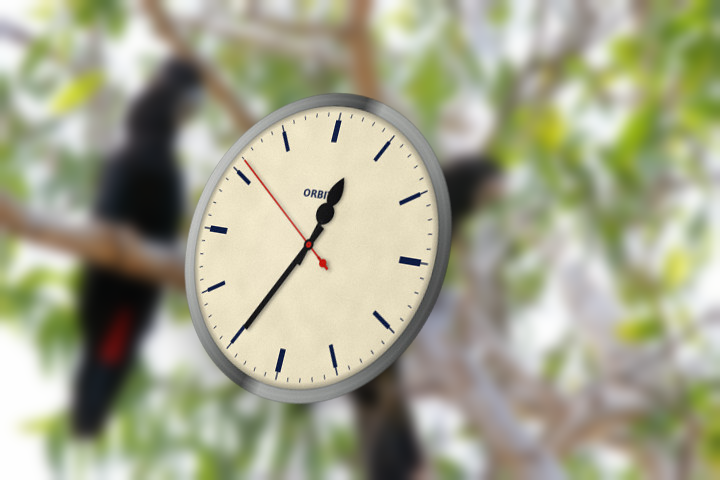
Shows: h=12 m=34 s=51
